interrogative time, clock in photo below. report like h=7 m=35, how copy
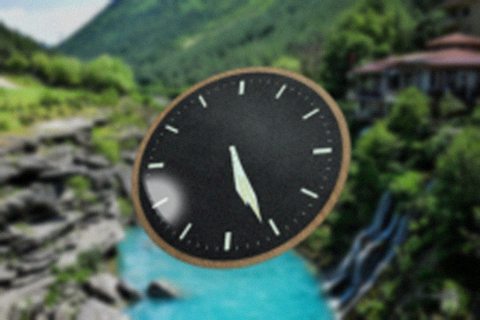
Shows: h=5 m=26
